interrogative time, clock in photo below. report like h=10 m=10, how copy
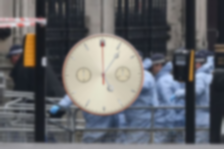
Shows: h=5 m=6
